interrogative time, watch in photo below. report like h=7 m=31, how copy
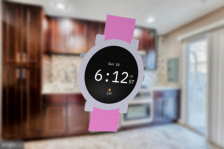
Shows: h=6 m=12
